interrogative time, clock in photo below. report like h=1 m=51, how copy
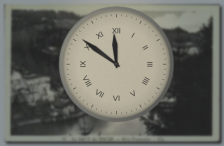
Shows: h=11 m=51
